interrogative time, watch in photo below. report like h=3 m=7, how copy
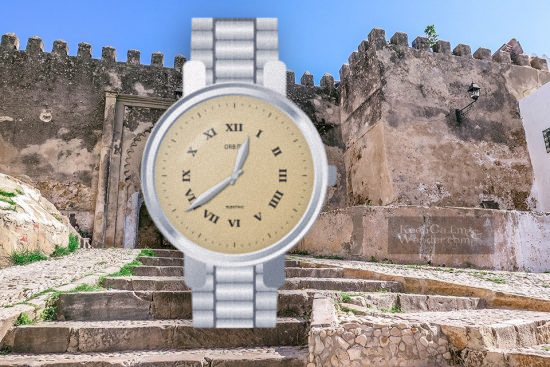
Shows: h=12 m=39
